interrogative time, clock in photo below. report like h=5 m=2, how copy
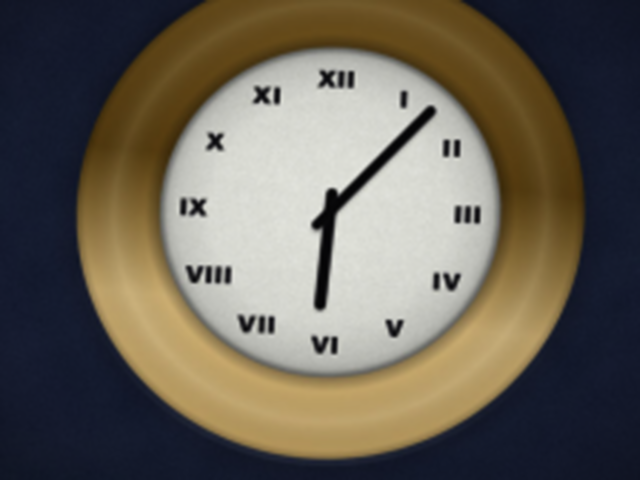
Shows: h=6 m=7
